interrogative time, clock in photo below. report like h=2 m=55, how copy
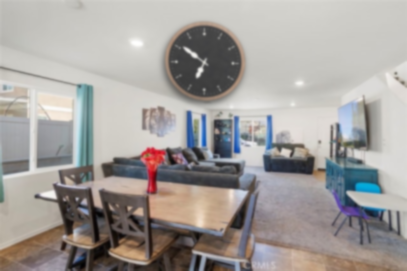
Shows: h=6 m=51
